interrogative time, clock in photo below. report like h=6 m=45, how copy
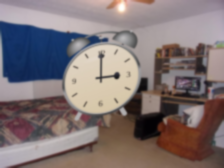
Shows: h=3 m=0
